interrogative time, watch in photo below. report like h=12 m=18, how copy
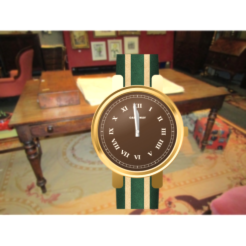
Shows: h=11 m=59
